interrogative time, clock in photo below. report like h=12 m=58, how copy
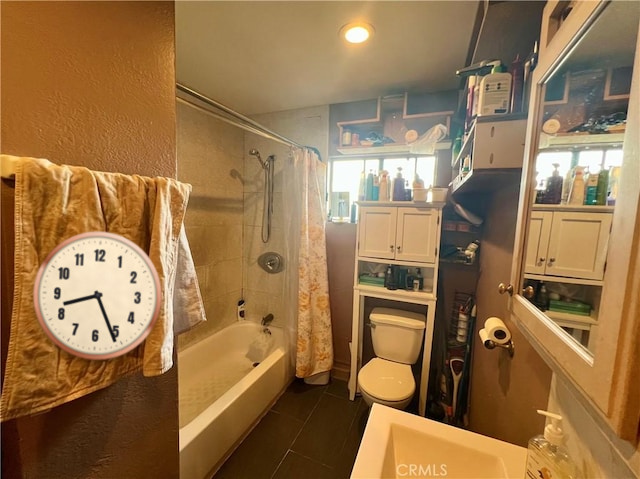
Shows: h=8 m=26
